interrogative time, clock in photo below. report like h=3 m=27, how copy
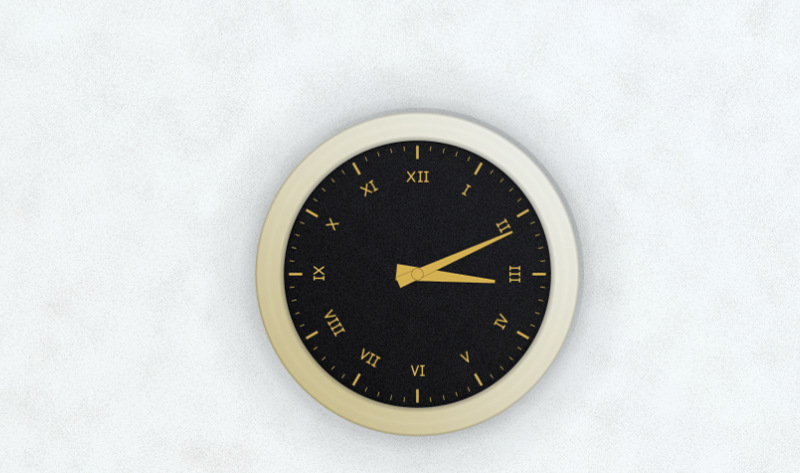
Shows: h=3 m=11
